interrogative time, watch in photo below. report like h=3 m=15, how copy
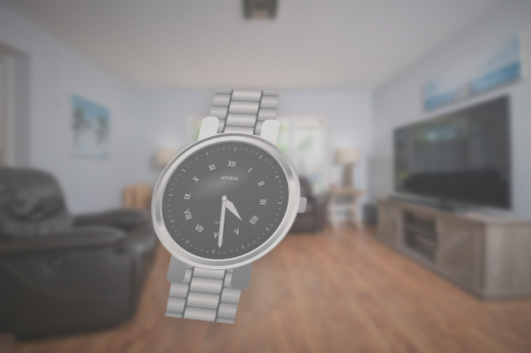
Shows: h=4 m=29
